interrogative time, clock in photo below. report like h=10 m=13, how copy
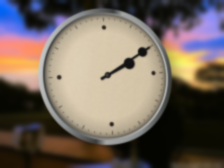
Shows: h=2 m=10
